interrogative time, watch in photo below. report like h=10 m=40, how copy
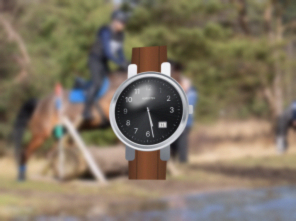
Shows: h=5 m=28
